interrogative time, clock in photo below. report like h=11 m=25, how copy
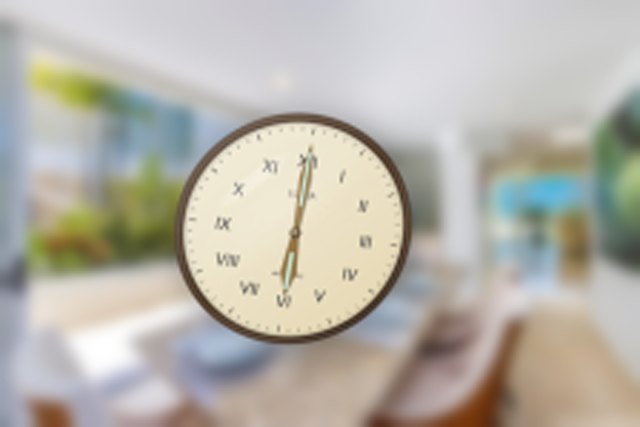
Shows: h=6 m=0
